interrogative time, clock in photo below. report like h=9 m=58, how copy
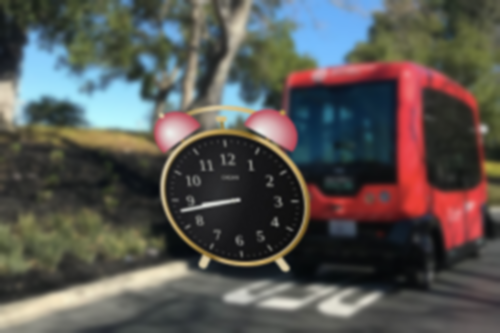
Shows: h=8 m=43
